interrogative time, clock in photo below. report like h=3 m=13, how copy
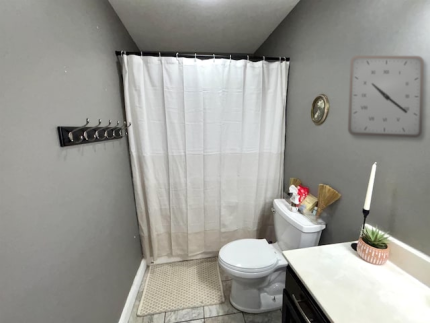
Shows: h=10 m=21
